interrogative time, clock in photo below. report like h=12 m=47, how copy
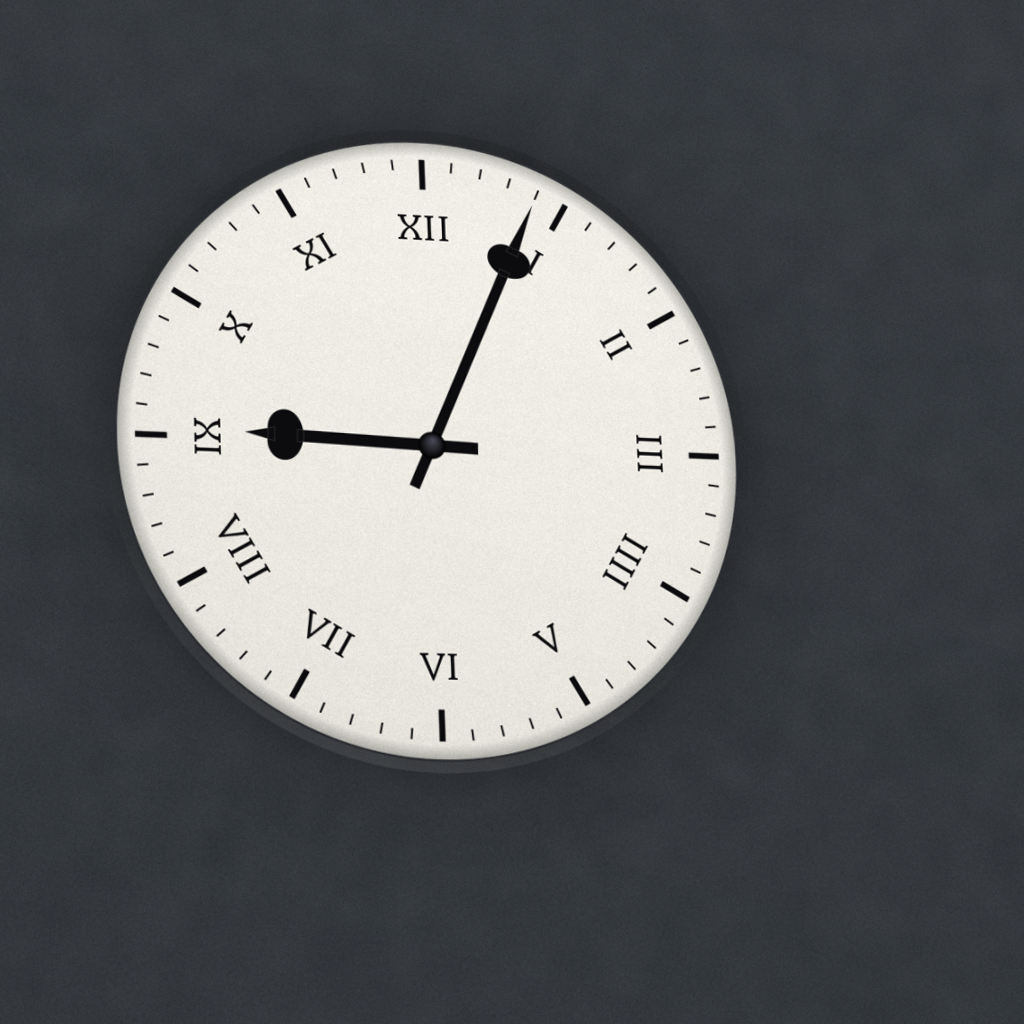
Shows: h=9 m=4
